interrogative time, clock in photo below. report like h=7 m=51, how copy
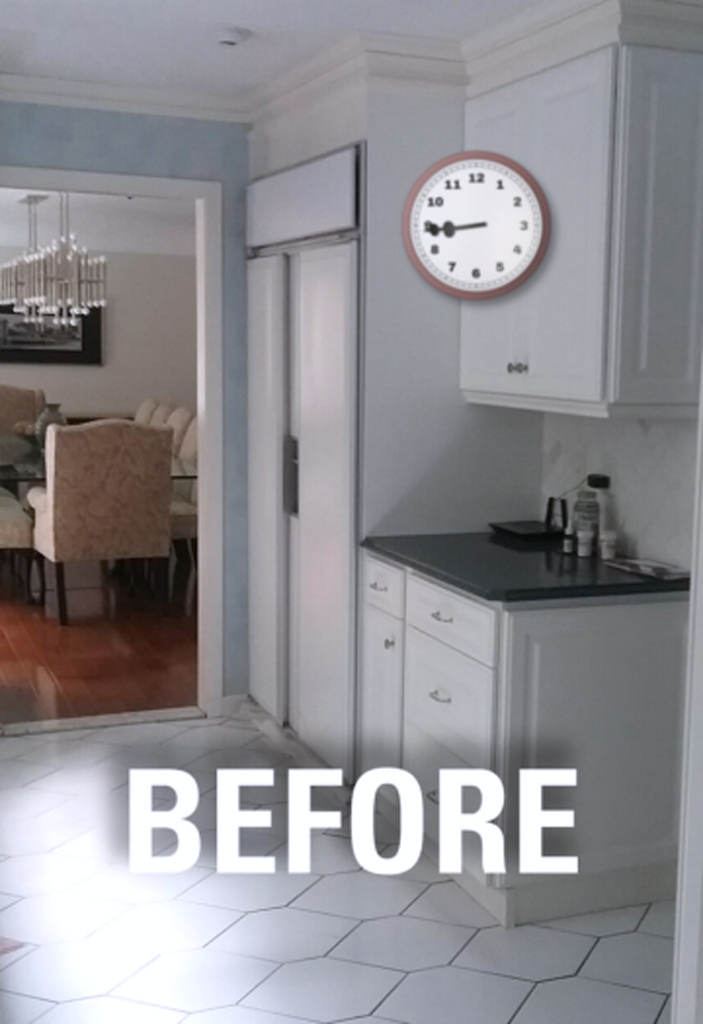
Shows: h=8 m=44
